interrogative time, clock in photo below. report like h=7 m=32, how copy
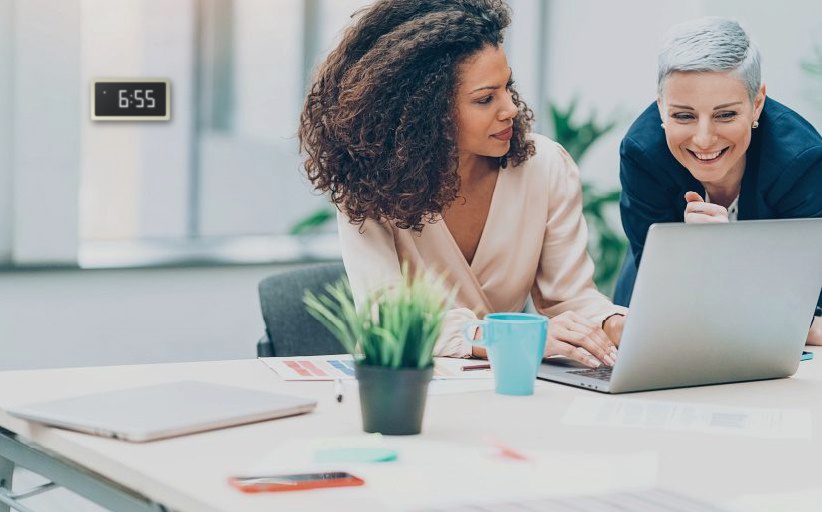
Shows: h=6 m=55
